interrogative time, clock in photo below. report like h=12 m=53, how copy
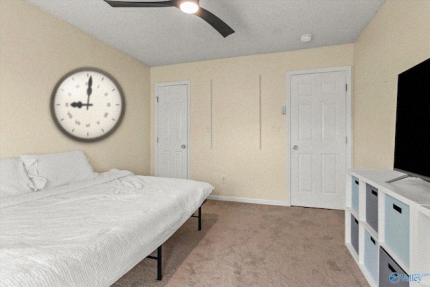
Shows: h=9 m=1
